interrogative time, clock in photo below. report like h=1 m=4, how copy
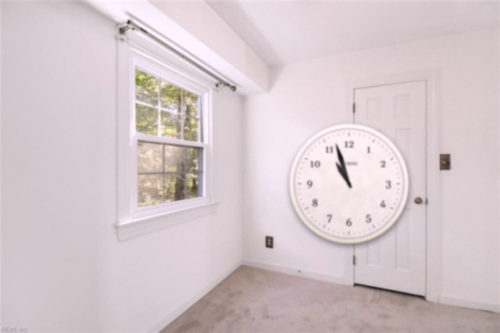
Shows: h=10 m=57
